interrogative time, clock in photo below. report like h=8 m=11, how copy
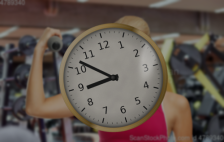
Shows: h=8 m=52
